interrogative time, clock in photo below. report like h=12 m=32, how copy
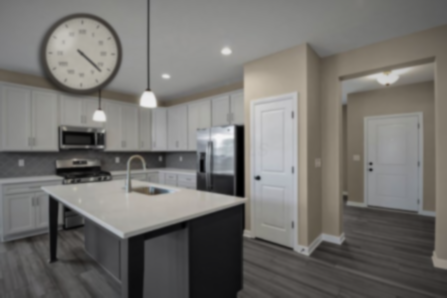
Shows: h=4 m=22
